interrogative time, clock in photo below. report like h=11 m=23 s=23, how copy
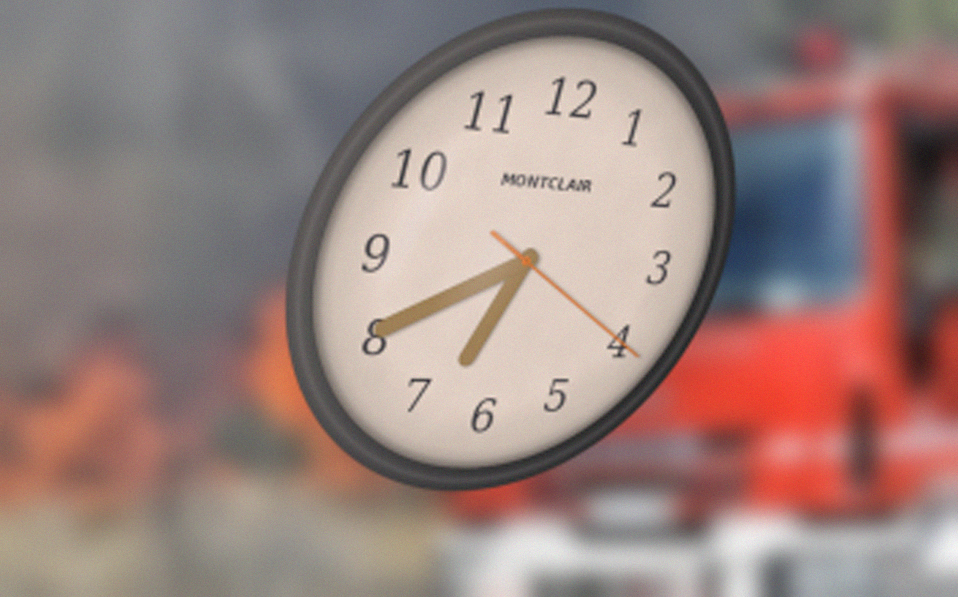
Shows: h=6 m=40 s=20
